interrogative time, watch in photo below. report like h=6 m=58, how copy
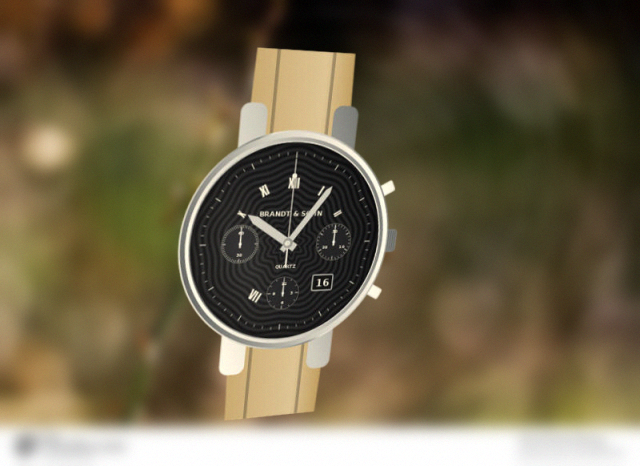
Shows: h=10 m=6
